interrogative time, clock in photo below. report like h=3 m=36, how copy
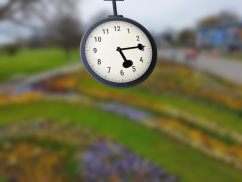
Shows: h=5 m=14
